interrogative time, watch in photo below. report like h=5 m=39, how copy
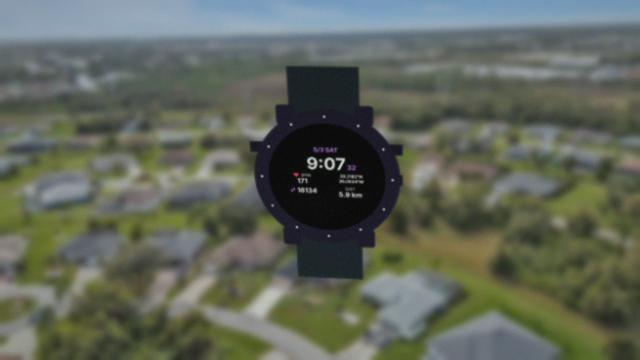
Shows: h=9 m=7
